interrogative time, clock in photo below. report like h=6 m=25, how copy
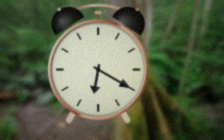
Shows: h=6 m=20
